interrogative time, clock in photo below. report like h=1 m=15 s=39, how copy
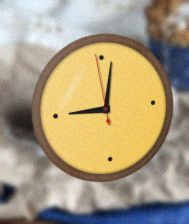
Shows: h=9 m=1 s=59
